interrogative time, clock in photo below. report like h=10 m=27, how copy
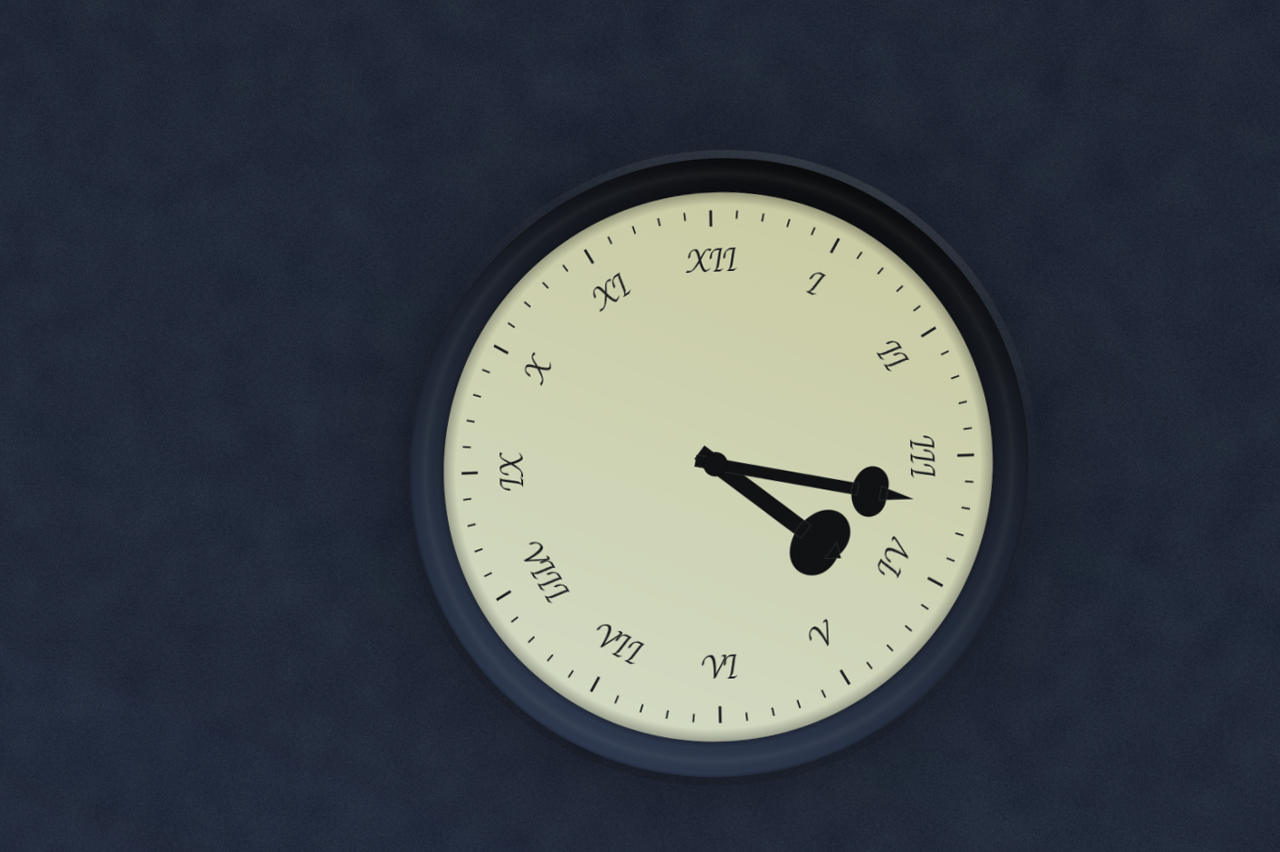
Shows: h=4 m=17
